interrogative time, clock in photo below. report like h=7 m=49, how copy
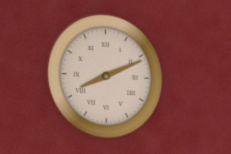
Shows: h=8 m=11
